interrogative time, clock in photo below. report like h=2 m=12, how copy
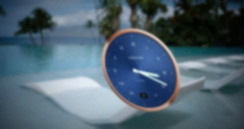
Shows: h=3 m=19
